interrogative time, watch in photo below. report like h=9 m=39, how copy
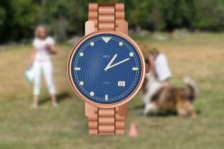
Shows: h=1 m=11
